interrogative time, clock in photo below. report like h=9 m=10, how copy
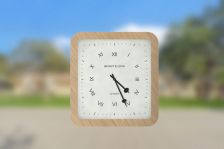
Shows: h=4 m=26
